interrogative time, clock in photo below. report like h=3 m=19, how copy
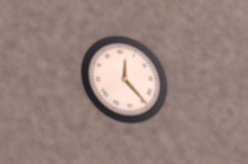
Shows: h=12 m=24
